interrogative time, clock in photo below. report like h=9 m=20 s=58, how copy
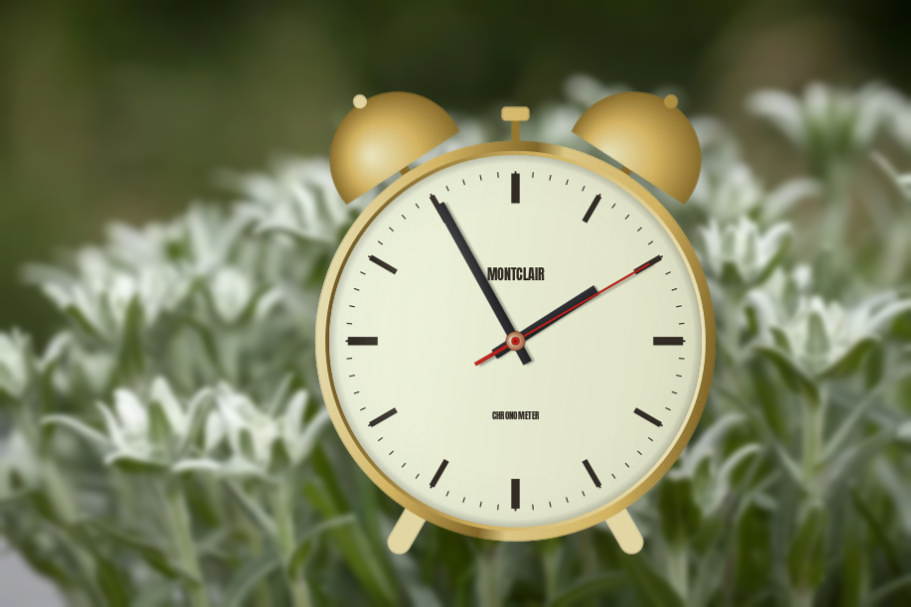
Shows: h=1 m=55 s=10
